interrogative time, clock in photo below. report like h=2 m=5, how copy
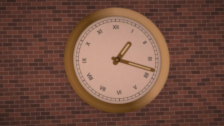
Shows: h=1 m=18
